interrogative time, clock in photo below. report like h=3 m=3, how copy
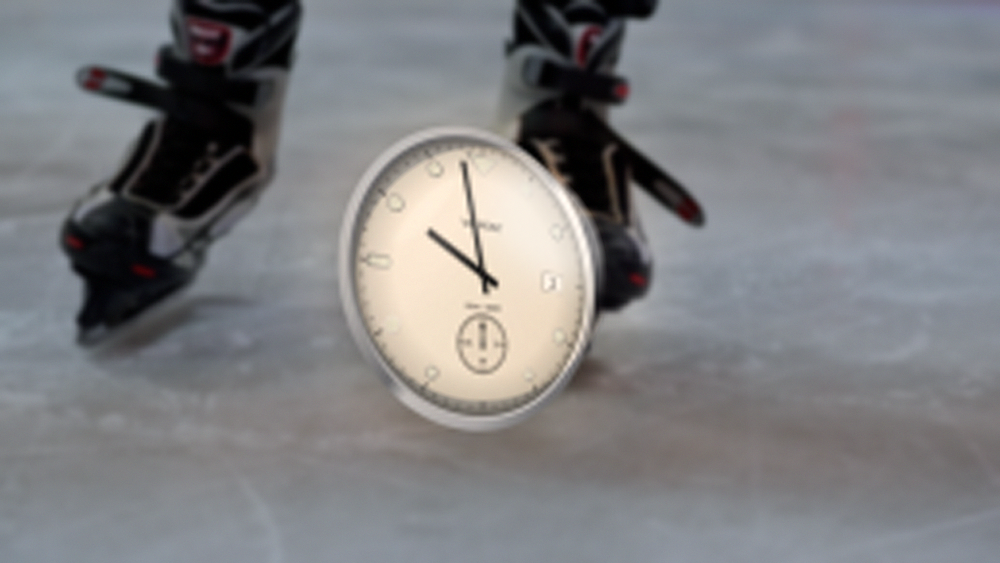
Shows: h=9 m=58
